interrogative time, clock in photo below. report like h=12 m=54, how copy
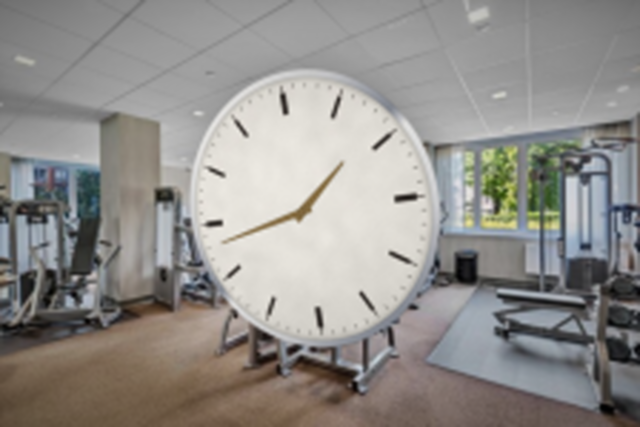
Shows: h=1 m=43
